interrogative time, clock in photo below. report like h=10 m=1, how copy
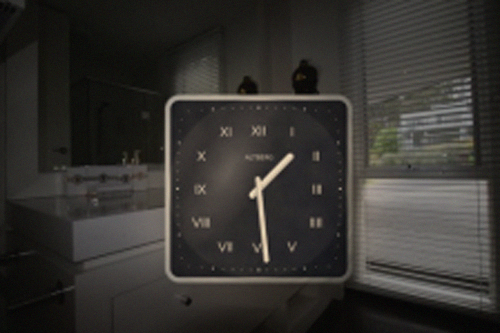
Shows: h=1 m=29
